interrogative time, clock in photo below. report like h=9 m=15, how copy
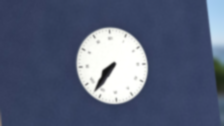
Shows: h=7 m=37
